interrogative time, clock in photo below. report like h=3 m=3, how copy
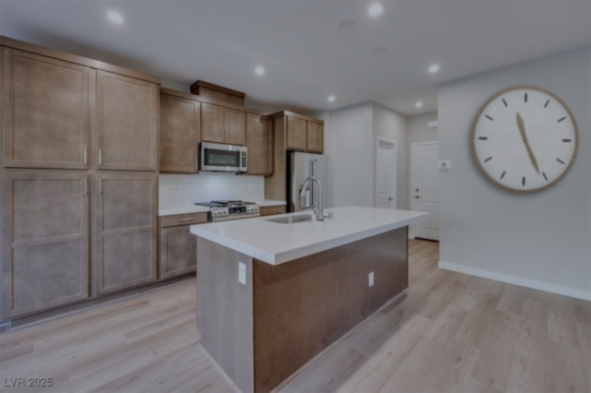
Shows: h=11 m=26
